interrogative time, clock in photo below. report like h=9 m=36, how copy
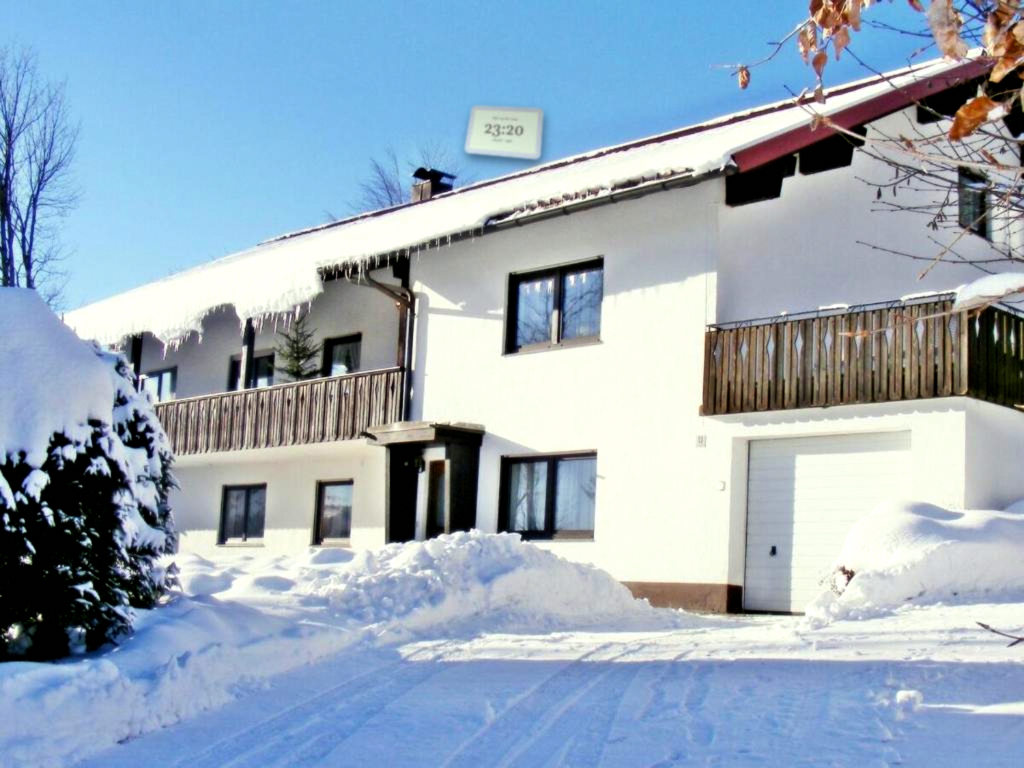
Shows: h=23 m=20
